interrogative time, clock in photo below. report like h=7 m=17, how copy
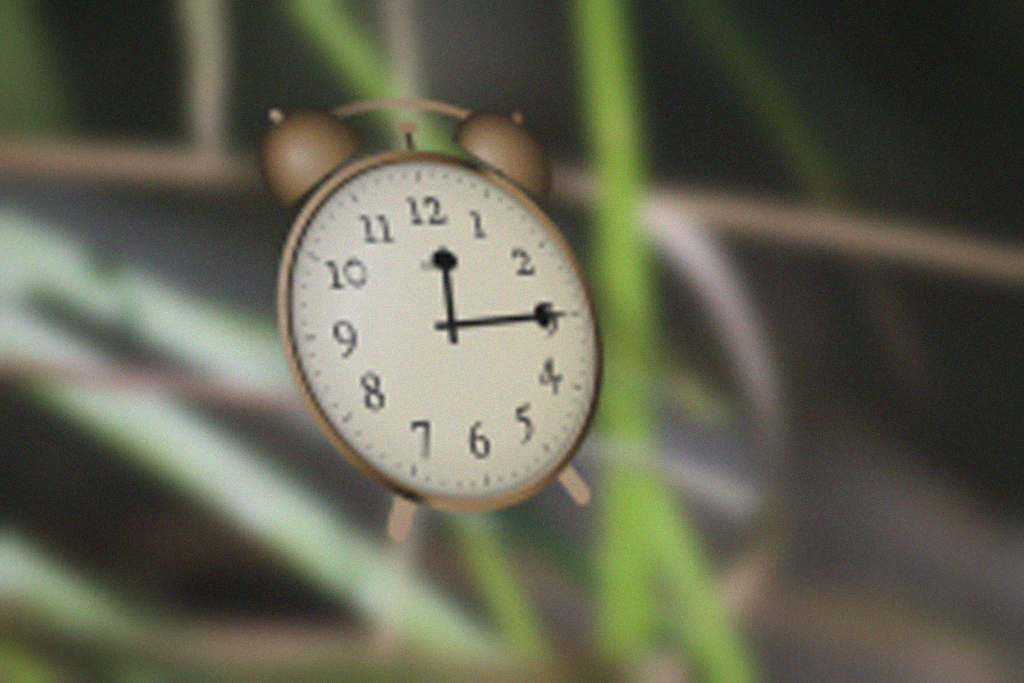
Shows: h=12 m=15
